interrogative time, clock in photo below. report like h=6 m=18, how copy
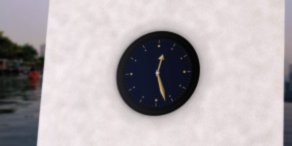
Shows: h=12 m=27
